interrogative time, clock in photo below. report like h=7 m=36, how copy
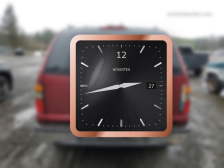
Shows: h=2 m=43
